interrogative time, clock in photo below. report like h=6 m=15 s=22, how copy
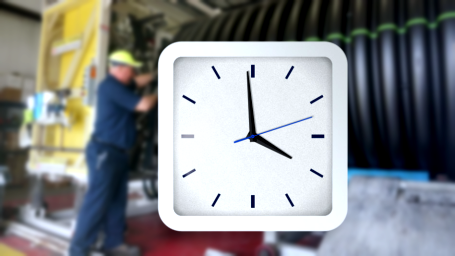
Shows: h=3 m=59 s=12
